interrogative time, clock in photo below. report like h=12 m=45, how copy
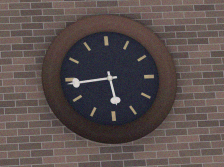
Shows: h=5 m=44
